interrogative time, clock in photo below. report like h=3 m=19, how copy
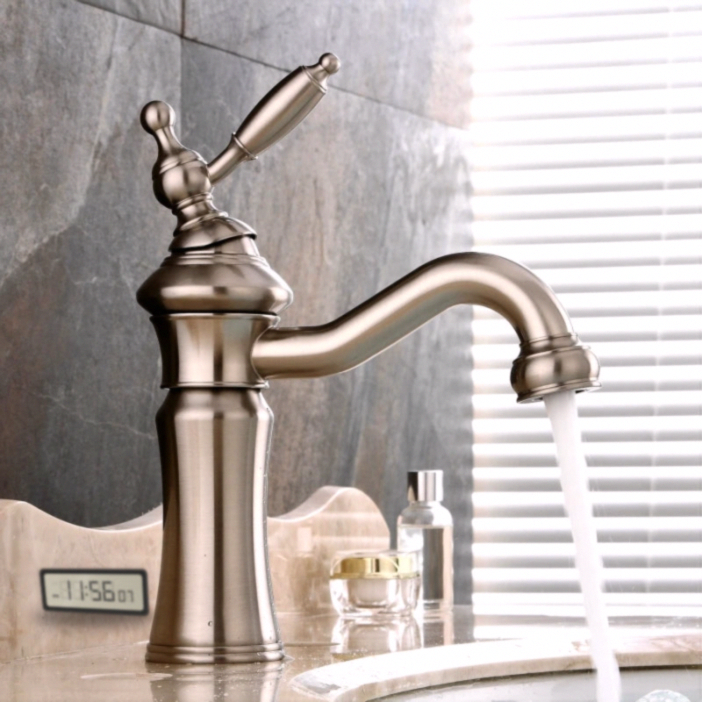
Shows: h=11 m=56
